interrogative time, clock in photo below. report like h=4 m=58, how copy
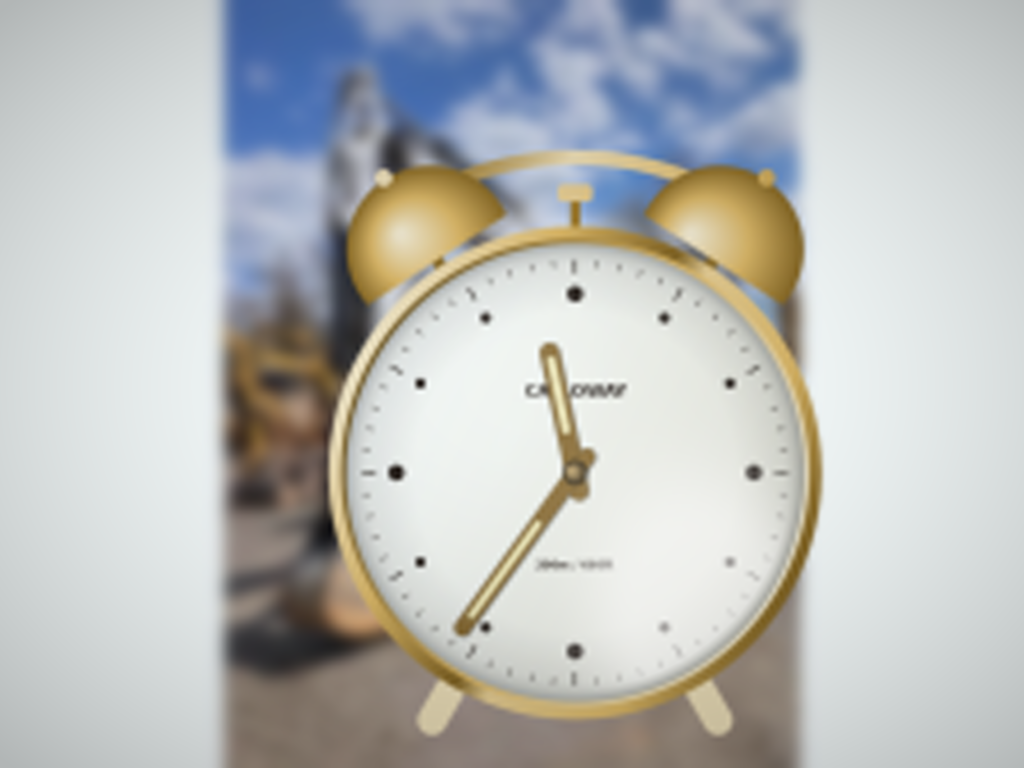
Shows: h=11 m=36
